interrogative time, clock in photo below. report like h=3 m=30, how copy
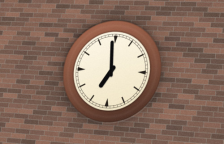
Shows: h=6 m=59
